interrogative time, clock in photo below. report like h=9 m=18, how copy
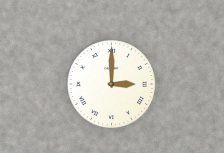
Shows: h=3 m=0
